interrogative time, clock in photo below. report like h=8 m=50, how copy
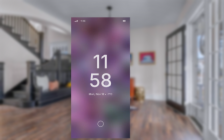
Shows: h=11 m=58
